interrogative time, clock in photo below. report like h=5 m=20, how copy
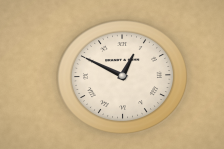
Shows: h=12 m=50
